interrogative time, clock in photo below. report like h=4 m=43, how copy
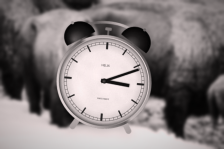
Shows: h=3 m=11
